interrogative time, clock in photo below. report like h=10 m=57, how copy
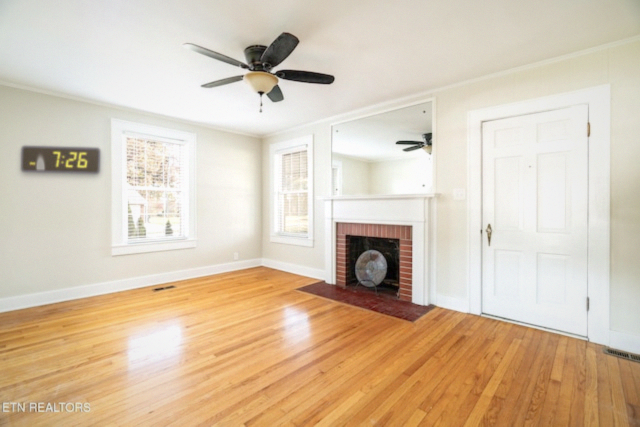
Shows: h=7 m=26
